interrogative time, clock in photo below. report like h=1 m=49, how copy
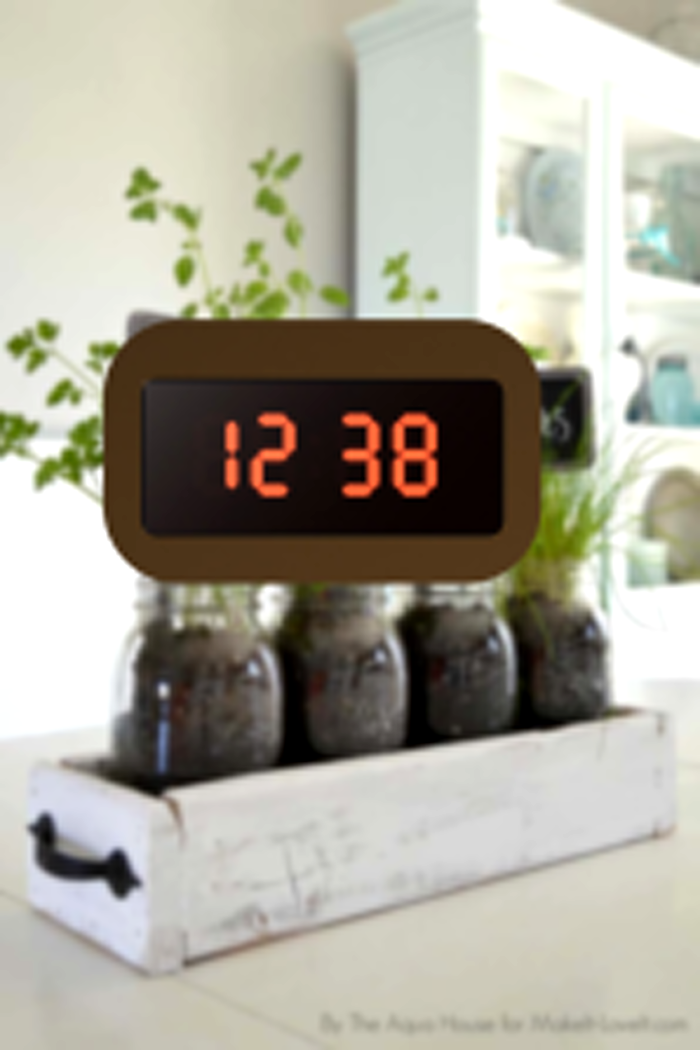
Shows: h=12 m=38
